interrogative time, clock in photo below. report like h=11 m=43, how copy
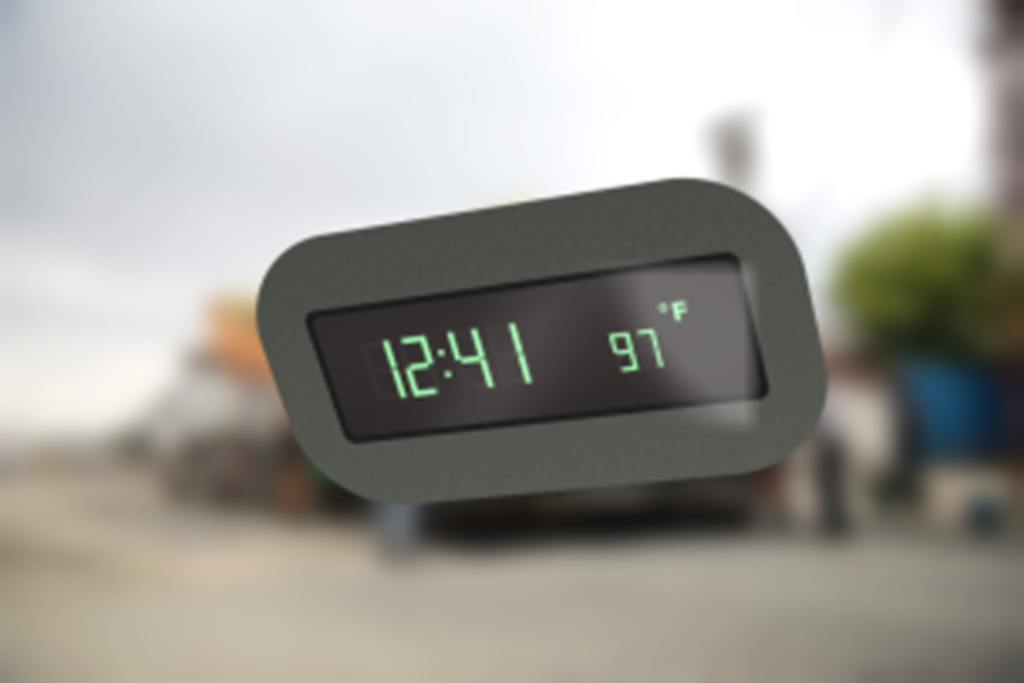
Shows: h=12 m=41
